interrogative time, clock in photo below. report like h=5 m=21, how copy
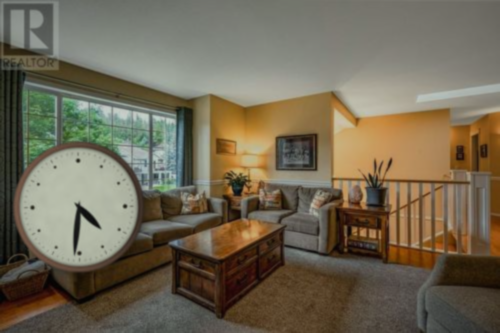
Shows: h=4 m=31
